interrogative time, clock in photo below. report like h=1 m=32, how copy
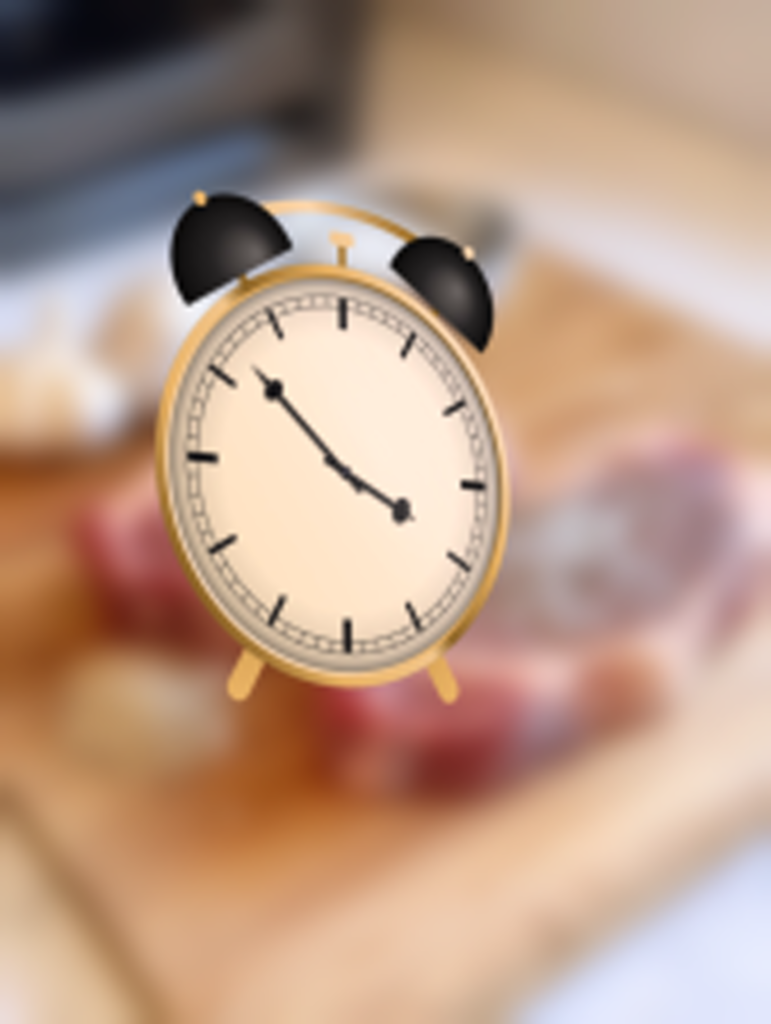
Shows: h=3 m=52
